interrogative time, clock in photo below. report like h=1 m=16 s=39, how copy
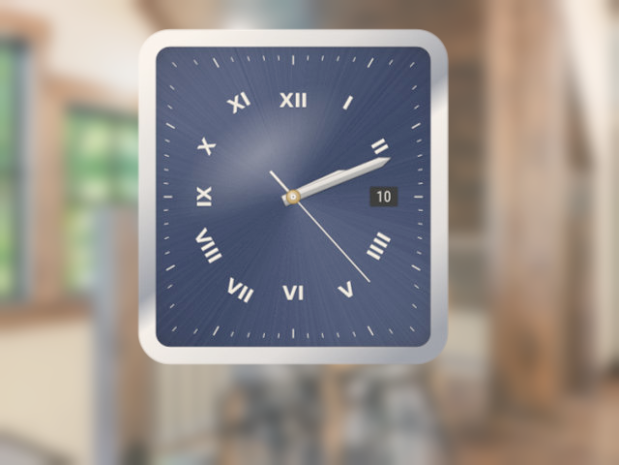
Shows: h=2 m=11 s=23
